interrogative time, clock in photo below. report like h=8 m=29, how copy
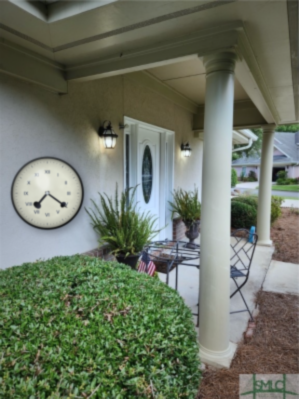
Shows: h=7 m=21
